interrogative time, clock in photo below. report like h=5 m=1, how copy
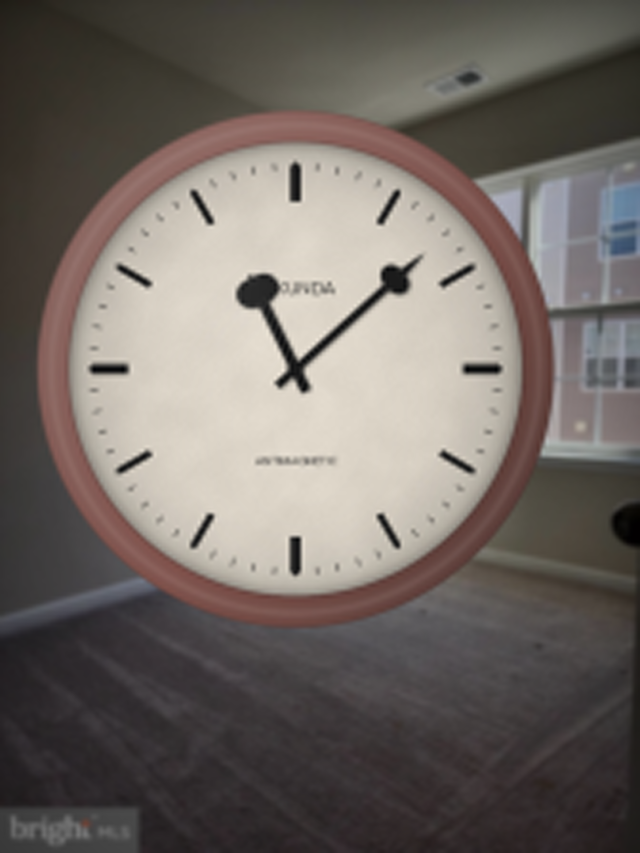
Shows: h=11 m=8
